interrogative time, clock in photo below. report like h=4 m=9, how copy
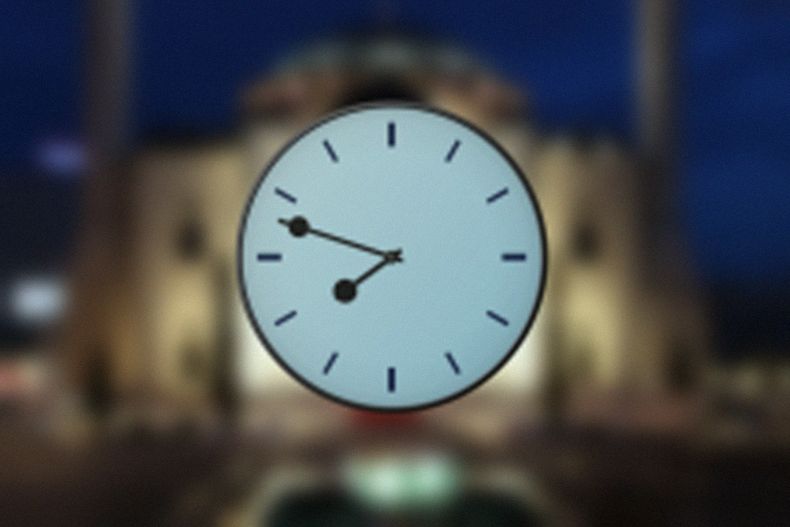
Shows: h=7 m=48
